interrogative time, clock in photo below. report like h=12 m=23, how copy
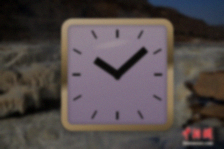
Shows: h=10 m=8
